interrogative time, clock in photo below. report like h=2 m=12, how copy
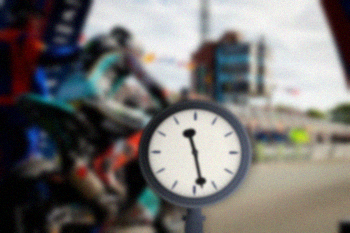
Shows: h=11 m=28
